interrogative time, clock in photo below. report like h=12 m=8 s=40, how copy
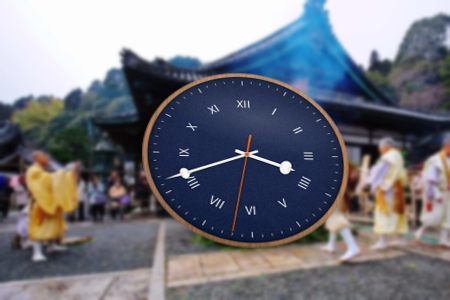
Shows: h=3 m=41 s=32
